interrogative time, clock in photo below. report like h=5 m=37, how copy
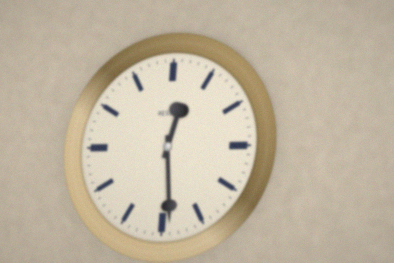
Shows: h=12 m=29
